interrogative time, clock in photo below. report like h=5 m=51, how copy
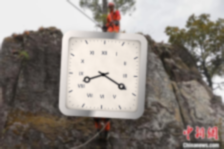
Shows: h=8 m=20
